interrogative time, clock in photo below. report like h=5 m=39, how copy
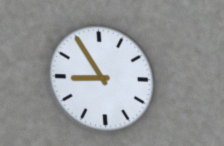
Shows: h=8 m=55
